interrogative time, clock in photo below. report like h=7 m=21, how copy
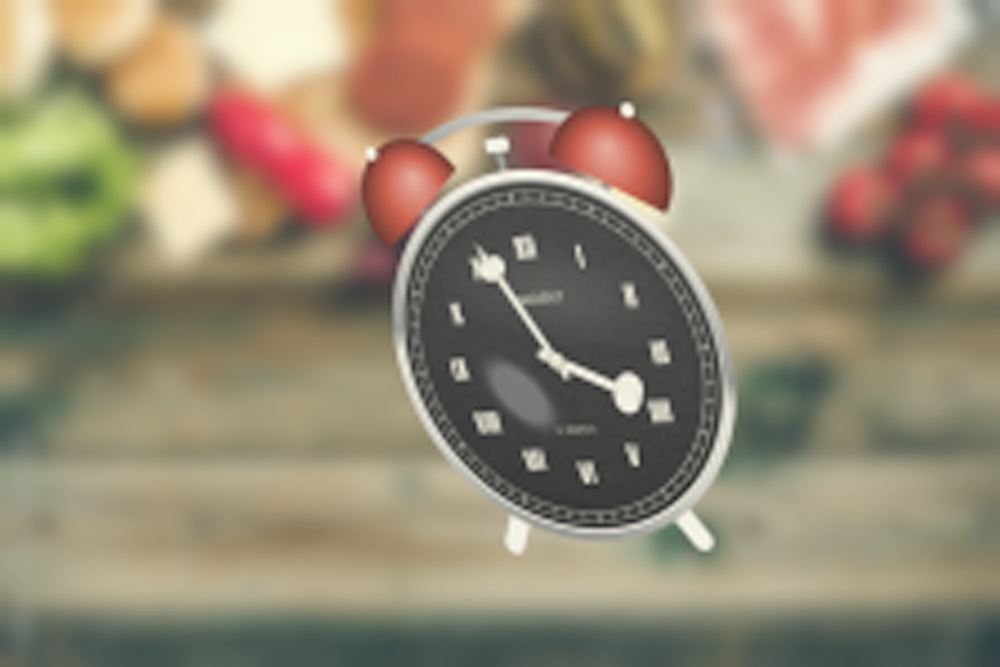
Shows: h=3 m=56
